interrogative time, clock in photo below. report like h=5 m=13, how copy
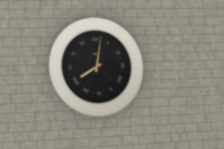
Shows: h=8 m=2
